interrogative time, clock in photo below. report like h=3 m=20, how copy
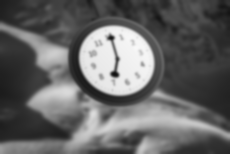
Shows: h=7 m=1
